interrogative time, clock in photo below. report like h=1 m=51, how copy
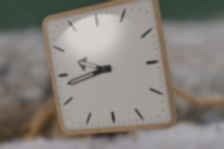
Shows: h=9 m=43
